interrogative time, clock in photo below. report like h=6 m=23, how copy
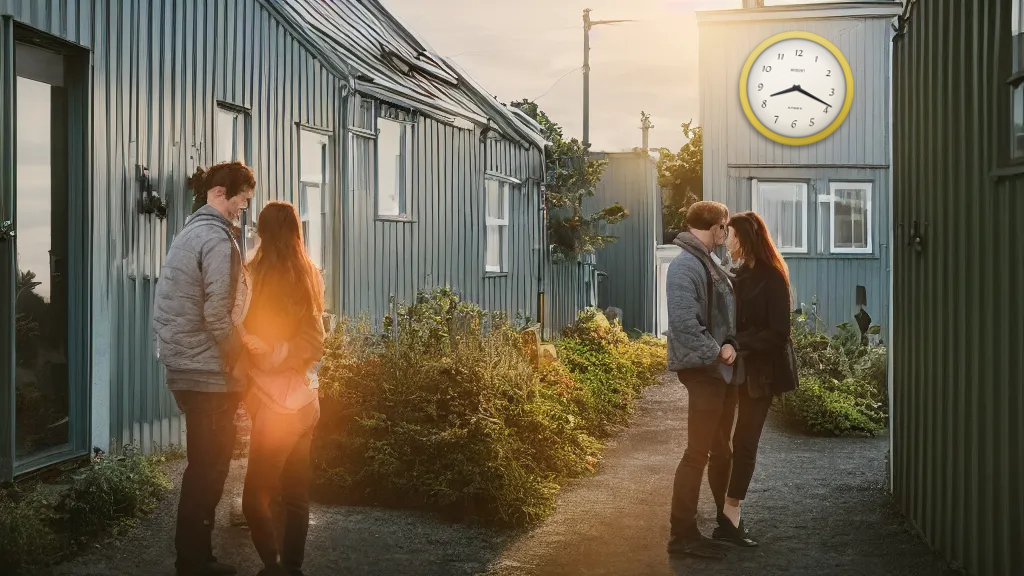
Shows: h=8 m=19
